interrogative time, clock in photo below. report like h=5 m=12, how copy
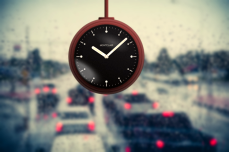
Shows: h=10 m=8
